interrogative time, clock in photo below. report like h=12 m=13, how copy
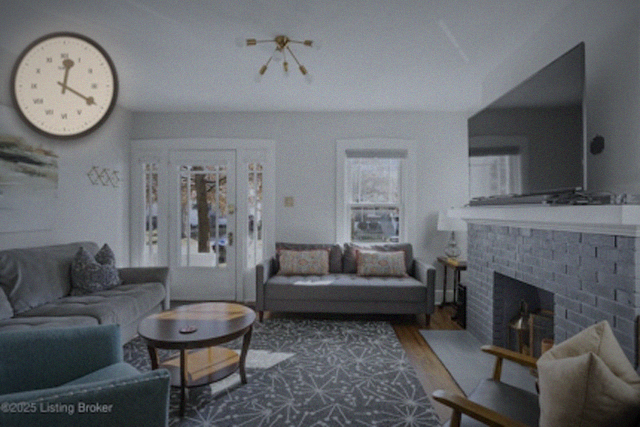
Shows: h=12 m=20
